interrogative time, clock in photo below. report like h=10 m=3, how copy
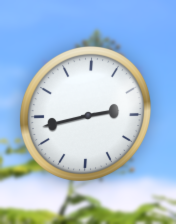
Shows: h=2 m=43
